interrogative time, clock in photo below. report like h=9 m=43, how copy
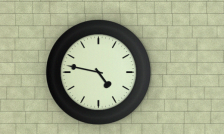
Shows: h=4 m=47
